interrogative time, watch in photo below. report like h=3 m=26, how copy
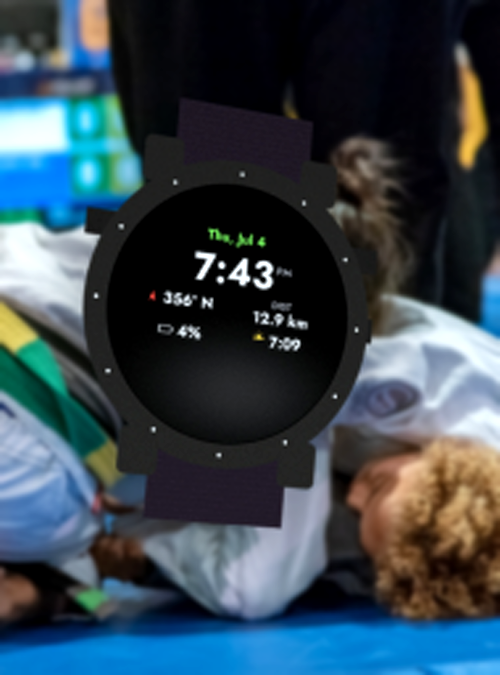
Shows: h=7 m=43
